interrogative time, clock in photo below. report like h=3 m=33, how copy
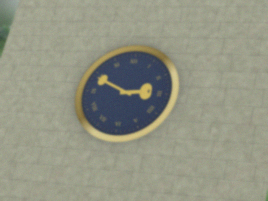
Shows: h=2 m=49
